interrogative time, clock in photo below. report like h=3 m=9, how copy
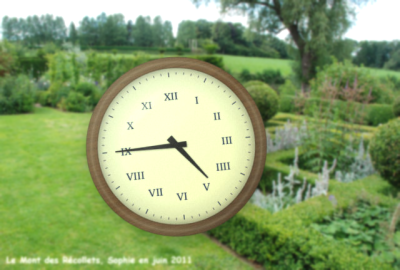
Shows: h=4 m=45
